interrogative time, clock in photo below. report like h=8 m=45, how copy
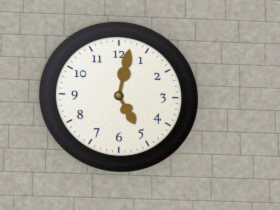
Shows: h=5 m=2
